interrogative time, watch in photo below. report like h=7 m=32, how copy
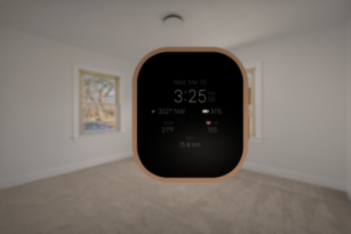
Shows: h=3 m=25
